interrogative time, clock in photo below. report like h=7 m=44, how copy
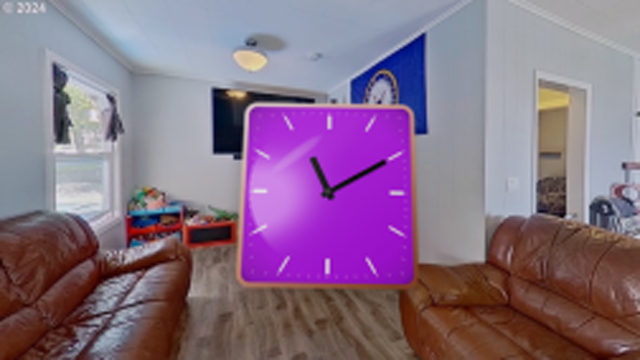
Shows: h=11 m=10
